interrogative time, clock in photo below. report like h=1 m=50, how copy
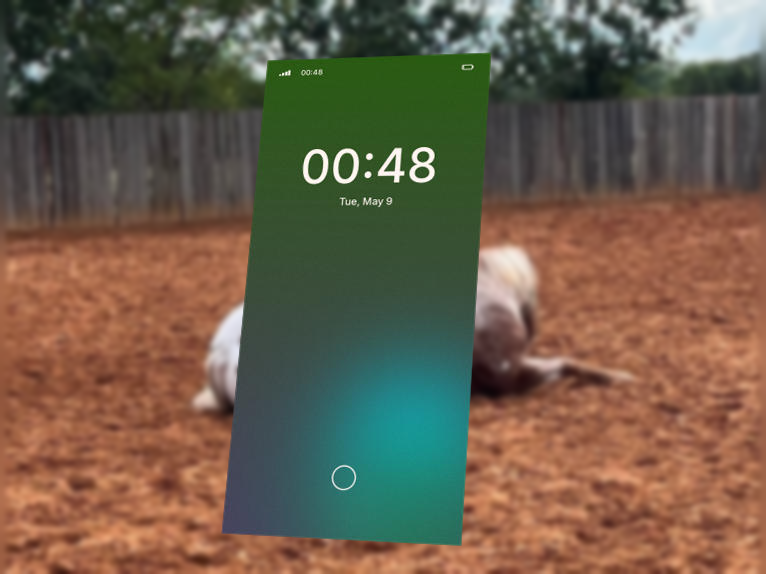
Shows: h=0 m=48
